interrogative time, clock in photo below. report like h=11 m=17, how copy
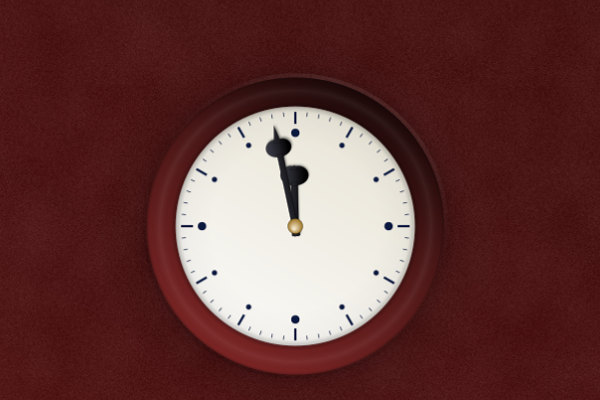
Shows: h=11 m=58
